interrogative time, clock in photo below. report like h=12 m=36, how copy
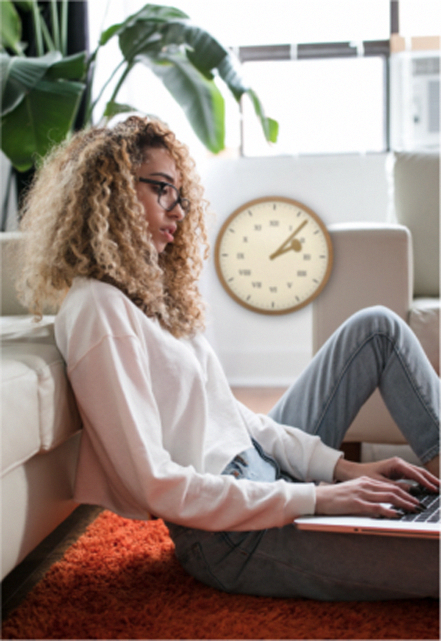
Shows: h=2 m=7
